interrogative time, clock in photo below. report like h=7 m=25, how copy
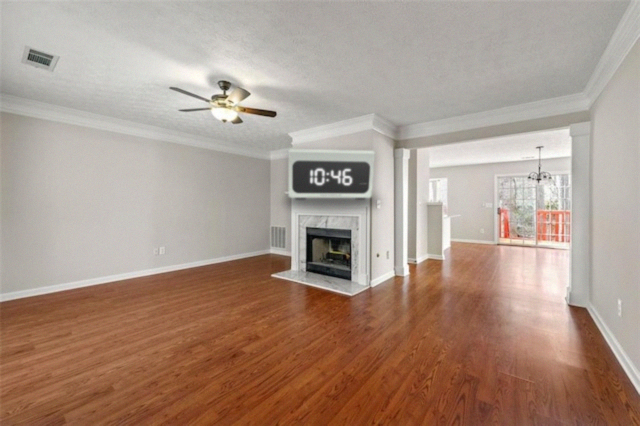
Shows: h=10 m=46
